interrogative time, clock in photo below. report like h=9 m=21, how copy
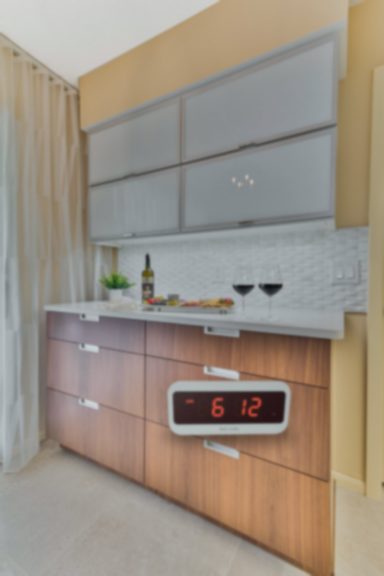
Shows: h=6 m=12
